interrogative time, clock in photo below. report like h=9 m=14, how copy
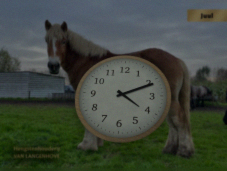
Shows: h=4 m=11
